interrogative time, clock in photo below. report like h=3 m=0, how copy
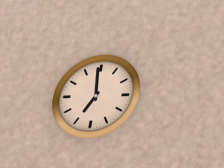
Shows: h=6 m=59
